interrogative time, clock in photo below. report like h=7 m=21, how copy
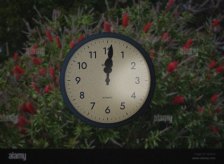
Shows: h=12 m=1
